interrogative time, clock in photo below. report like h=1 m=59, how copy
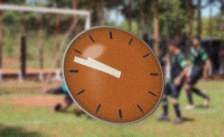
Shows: h=9 m=48
